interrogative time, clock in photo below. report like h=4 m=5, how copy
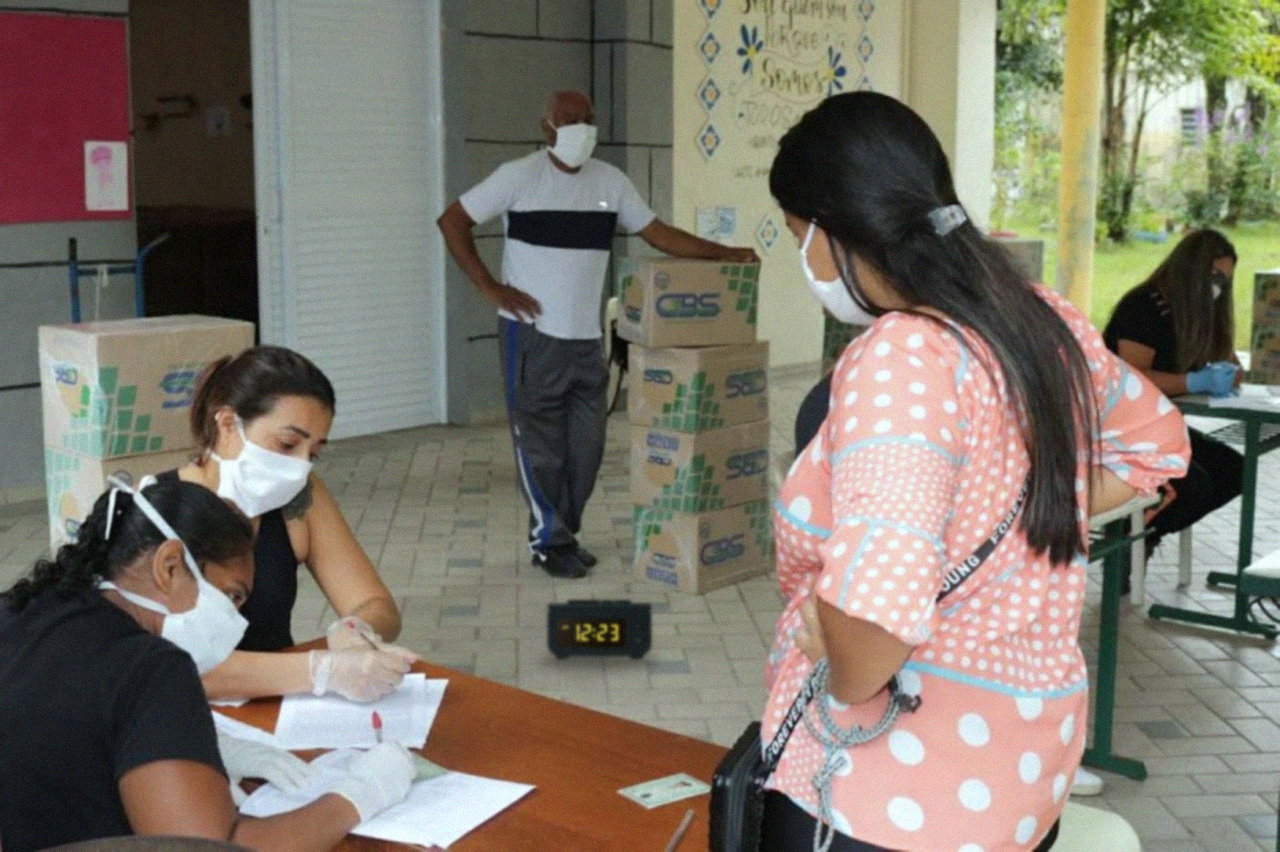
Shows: h=12 m=23
